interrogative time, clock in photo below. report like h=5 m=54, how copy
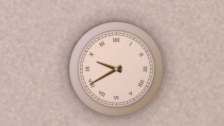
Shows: h=9 m=40
